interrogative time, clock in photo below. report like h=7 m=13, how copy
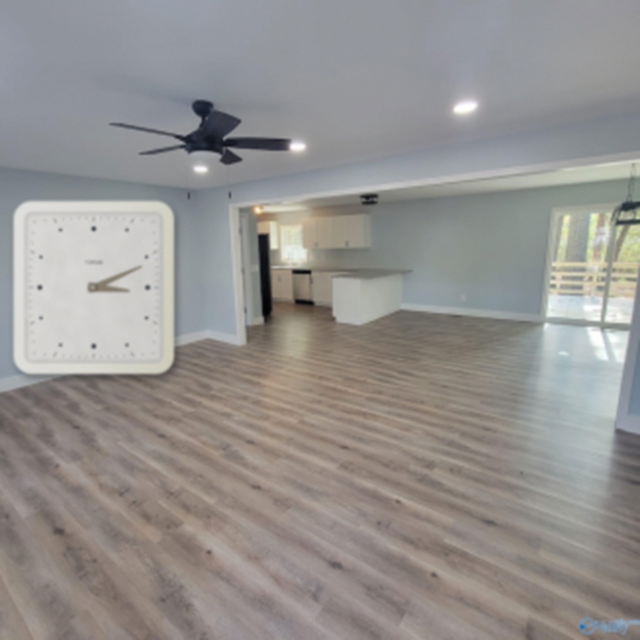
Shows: h=3 m=11
